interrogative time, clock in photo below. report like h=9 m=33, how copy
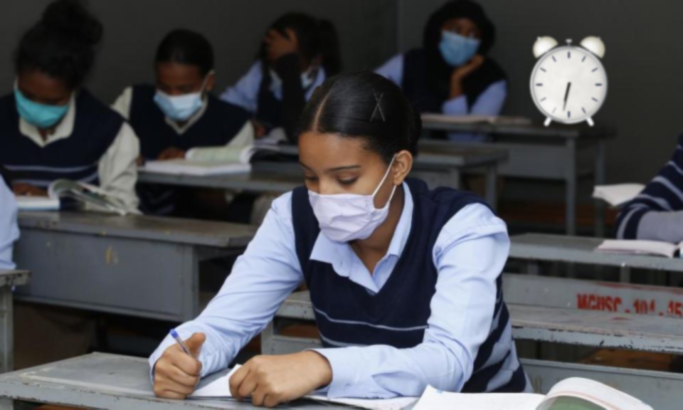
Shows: h=6 m=32
